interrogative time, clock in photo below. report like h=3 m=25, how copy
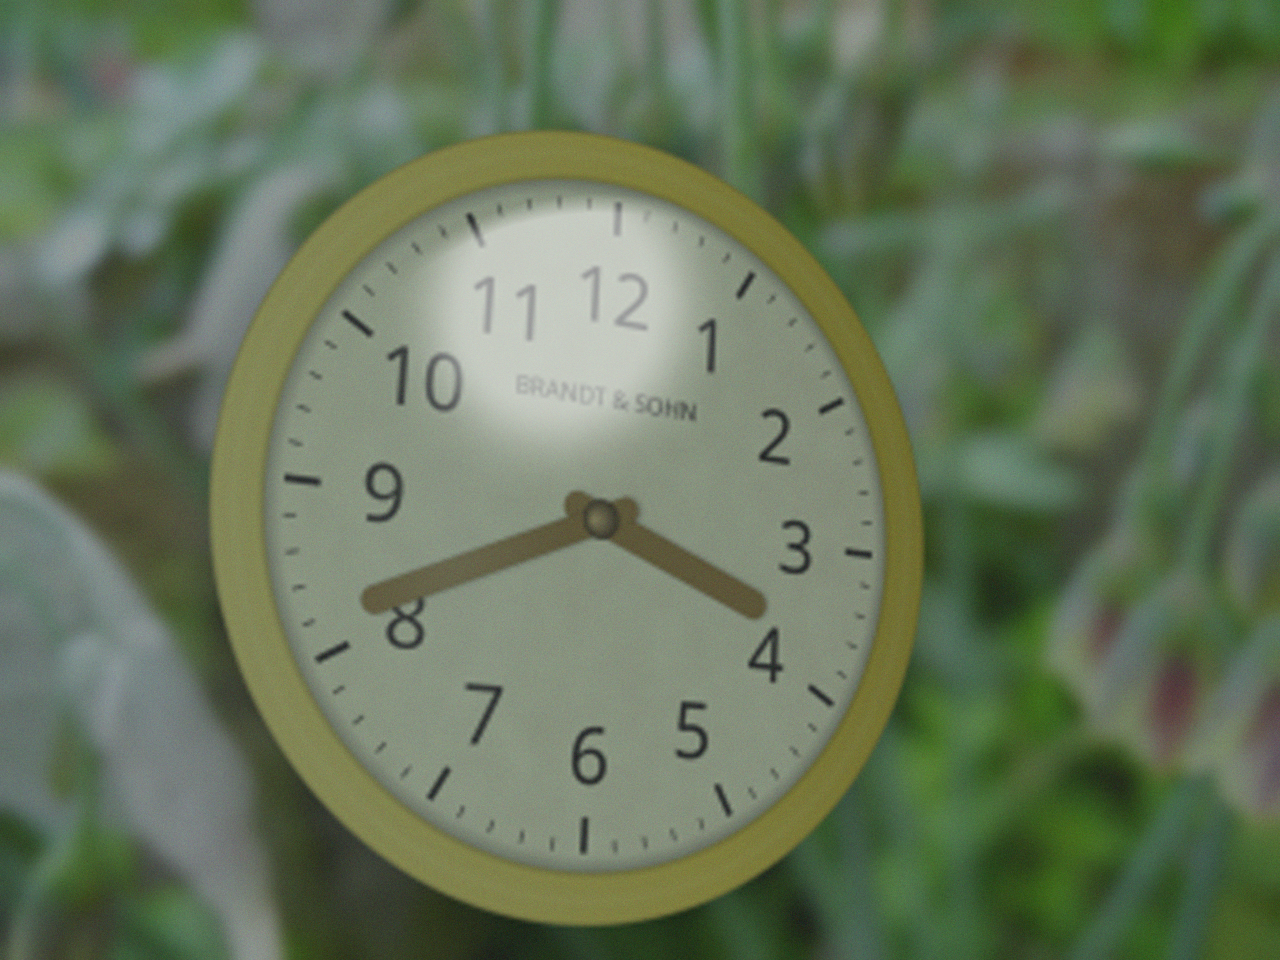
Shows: h=3 m=41
